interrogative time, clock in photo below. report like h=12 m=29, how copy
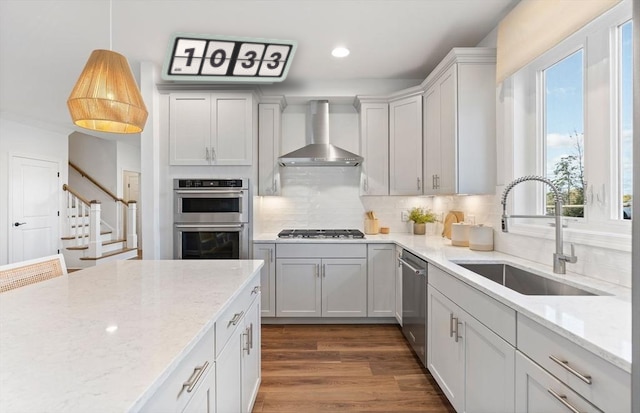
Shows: h=10 m=33
